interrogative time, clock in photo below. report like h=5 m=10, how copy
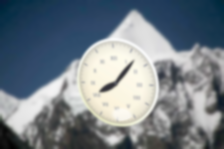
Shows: h=8 m=7
